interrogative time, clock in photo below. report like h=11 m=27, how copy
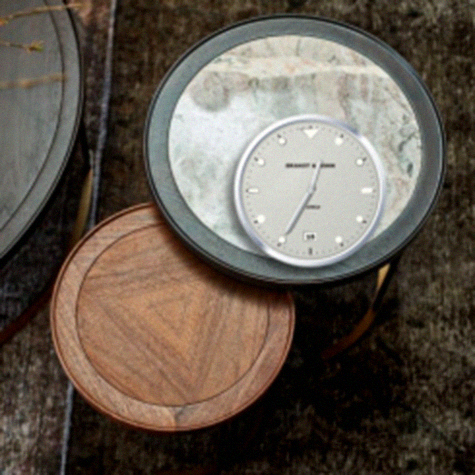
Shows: h=12 m=35
